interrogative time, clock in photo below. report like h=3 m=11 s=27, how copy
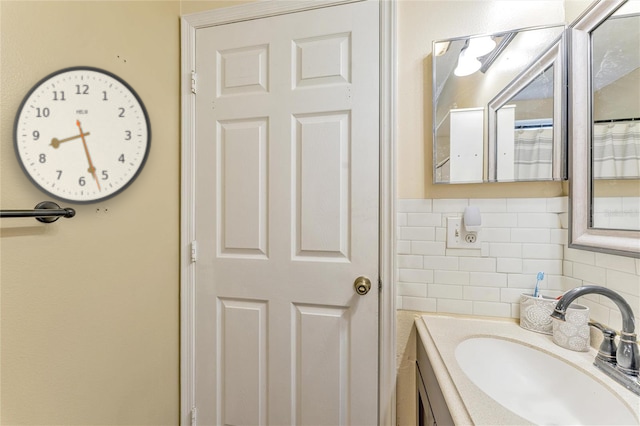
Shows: h=8 m=27 s=27
